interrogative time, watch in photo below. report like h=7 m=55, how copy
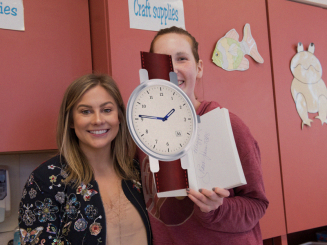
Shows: h=1 m=46
